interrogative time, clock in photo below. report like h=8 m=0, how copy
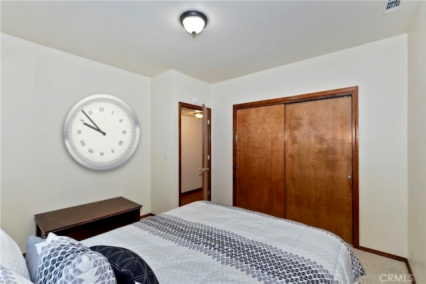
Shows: h=9 m=53
